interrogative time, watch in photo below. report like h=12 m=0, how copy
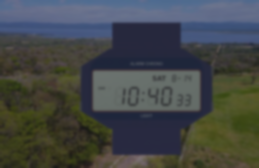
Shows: h=10 m=40
